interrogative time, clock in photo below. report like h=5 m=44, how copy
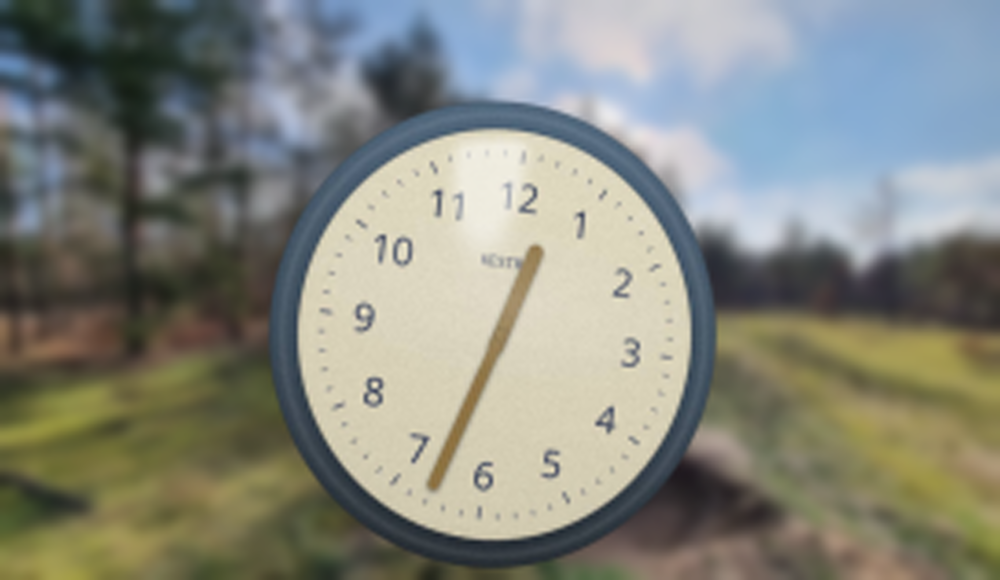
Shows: h=12 m=33
